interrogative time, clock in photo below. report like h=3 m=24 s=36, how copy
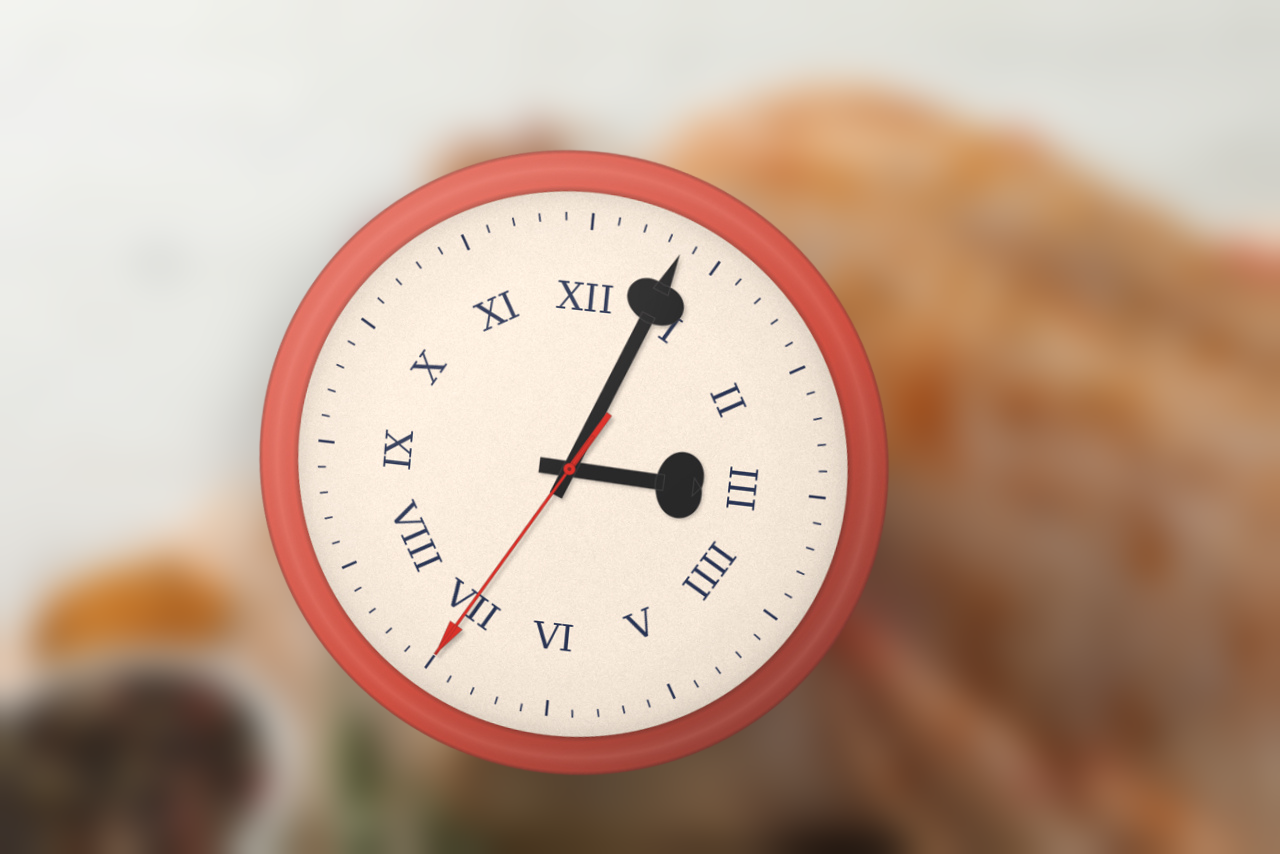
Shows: h=3 m=3 s=35
